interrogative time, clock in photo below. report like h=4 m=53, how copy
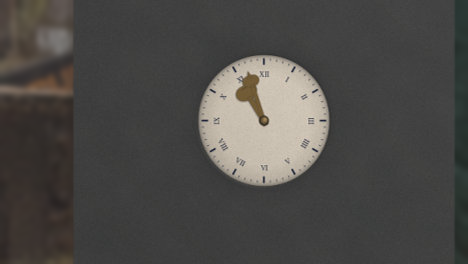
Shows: h=10 m=57
